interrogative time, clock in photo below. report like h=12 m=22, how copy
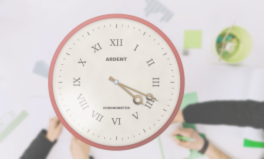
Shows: h=4 m=19
